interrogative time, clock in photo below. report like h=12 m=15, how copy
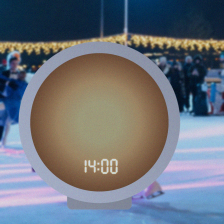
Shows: h=14 m=0
